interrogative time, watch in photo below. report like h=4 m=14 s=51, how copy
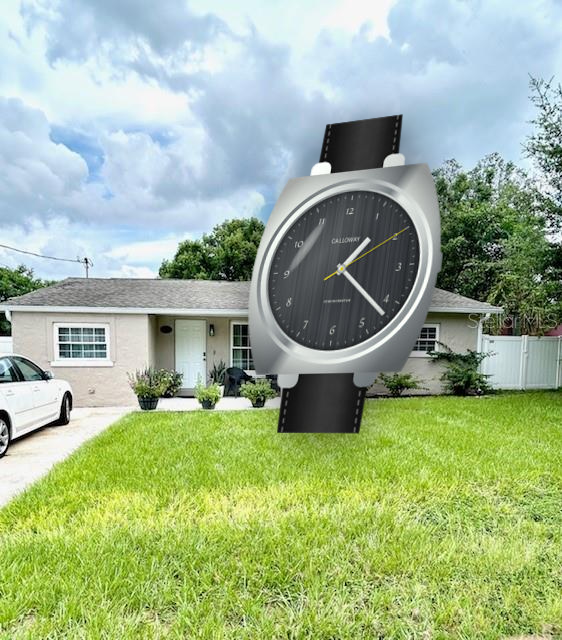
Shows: h=1 m=22 s=10
